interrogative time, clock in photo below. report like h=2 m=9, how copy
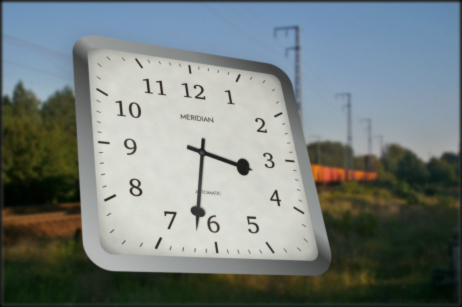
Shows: h=3 m=32
